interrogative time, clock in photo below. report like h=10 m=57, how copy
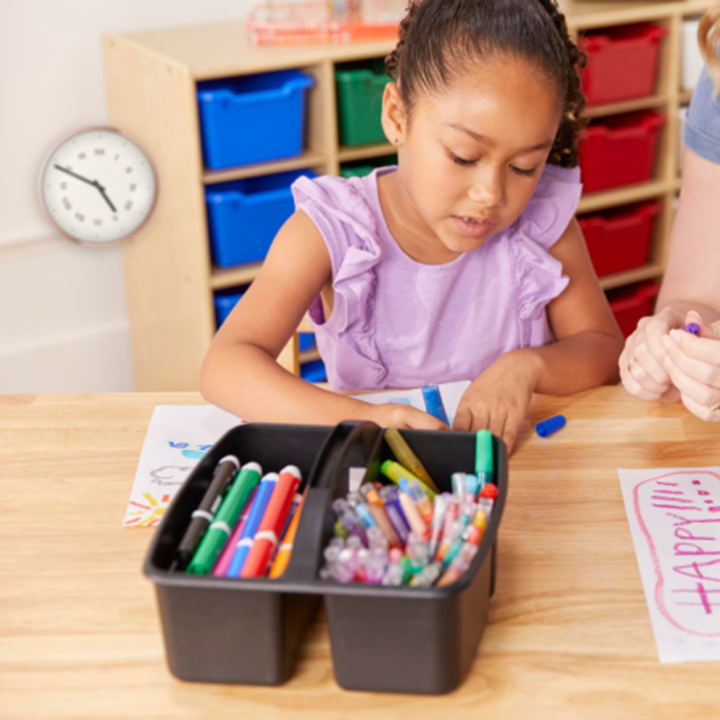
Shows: h=4 m=49
